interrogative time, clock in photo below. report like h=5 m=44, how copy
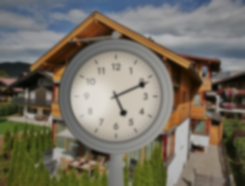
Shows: h=5 m=11
